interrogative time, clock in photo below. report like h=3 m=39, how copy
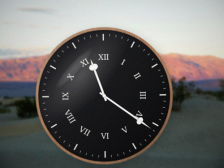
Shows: h=11 m=21
